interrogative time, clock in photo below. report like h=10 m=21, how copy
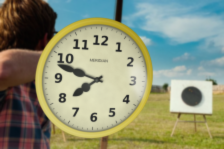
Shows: h=7 m=48
